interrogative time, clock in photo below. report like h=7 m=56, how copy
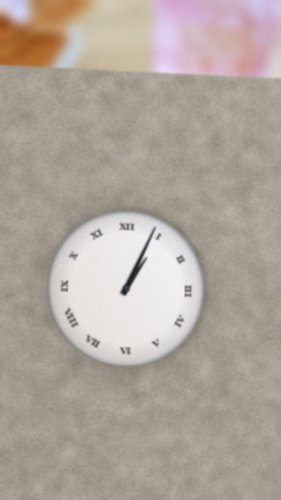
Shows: h=1 m=4
